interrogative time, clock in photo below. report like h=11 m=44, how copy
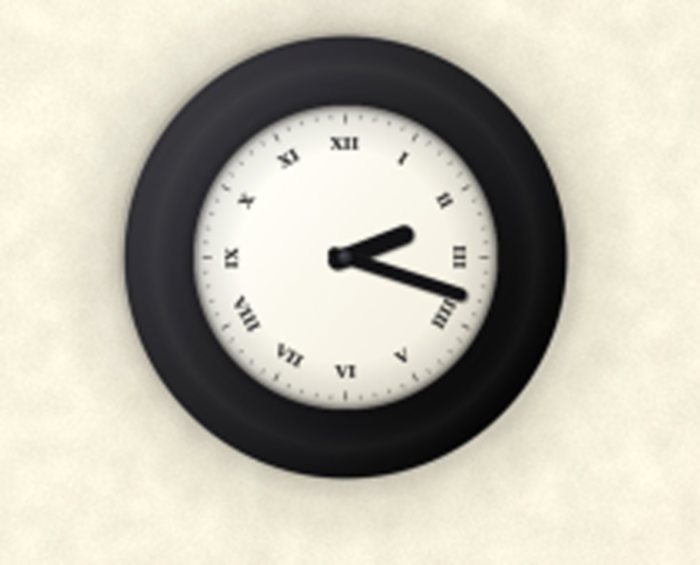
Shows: h=2 m=18
